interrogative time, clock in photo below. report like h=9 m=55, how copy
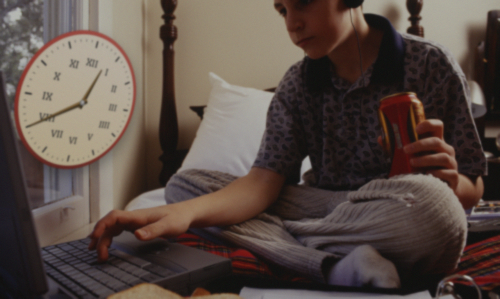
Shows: h=12 m=40
